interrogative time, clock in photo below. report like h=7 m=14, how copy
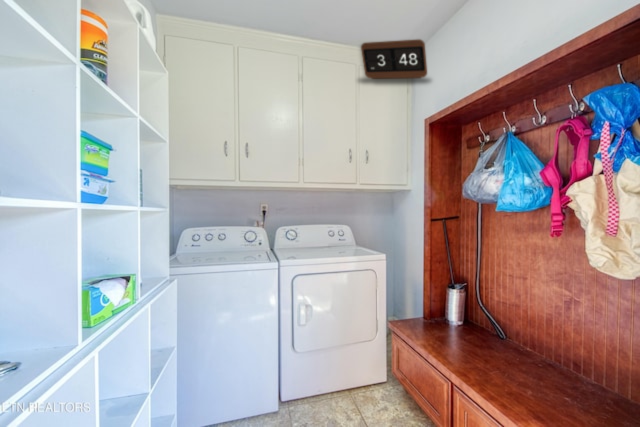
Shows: h=3 m=48
